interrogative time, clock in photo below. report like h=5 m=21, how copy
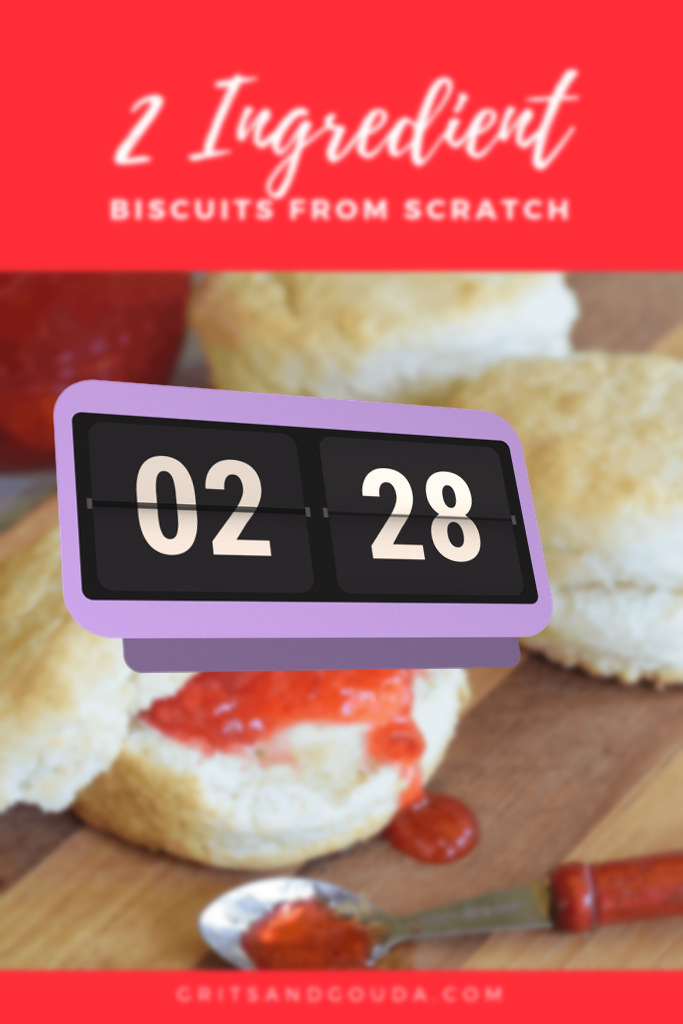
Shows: h=2 m=28
